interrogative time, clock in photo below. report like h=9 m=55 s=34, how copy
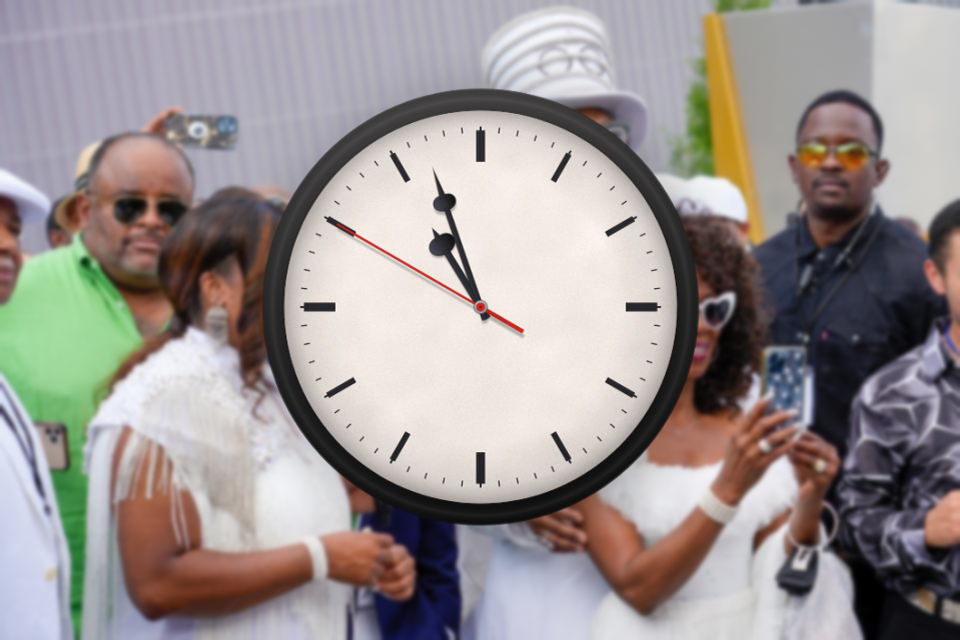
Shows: h=10 m=56 s=50
